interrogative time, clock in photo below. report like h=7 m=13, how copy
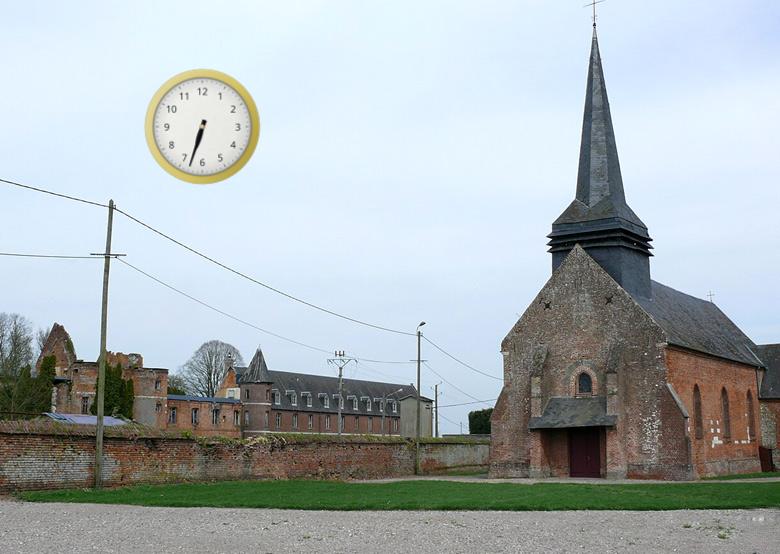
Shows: h=6 m=33
